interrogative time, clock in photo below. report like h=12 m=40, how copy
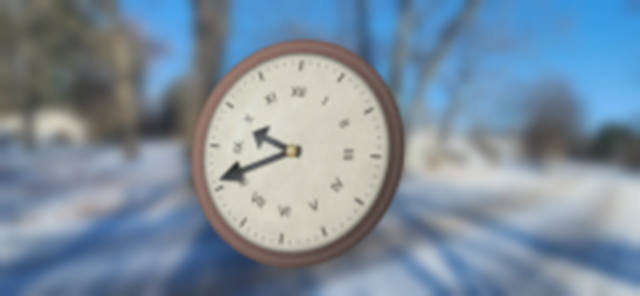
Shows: h=9 m=41
